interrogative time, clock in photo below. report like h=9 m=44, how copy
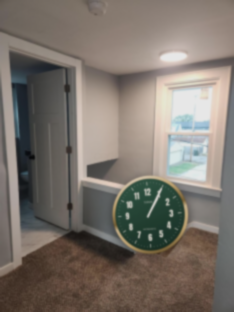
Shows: h=1 m=5
